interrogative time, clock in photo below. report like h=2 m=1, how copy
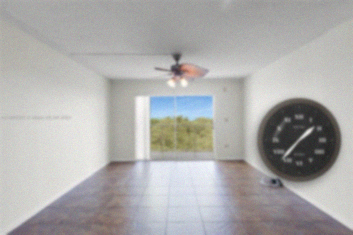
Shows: h=1 m=37
